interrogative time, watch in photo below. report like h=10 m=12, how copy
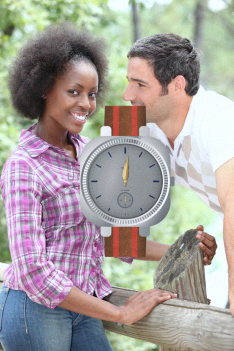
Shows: h=12 m=1
